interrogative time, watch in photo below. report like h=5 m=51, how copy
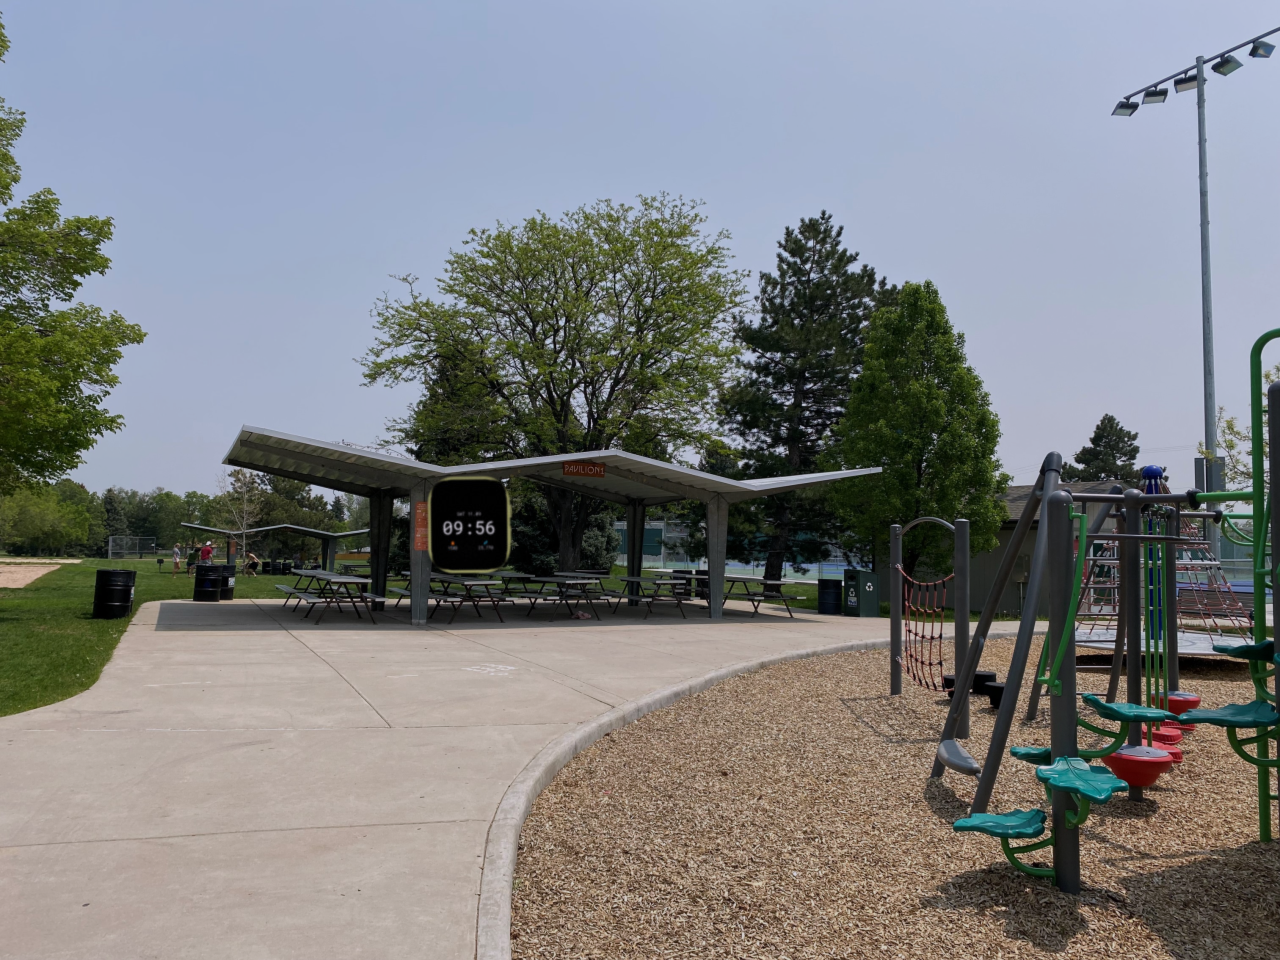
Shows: h=9 m=56
